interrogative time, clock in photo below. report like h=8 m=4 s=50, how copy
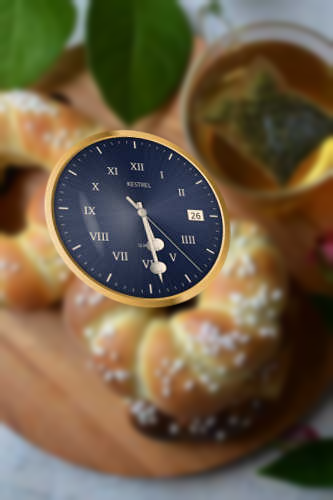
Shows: h=5 m=28 s=23
